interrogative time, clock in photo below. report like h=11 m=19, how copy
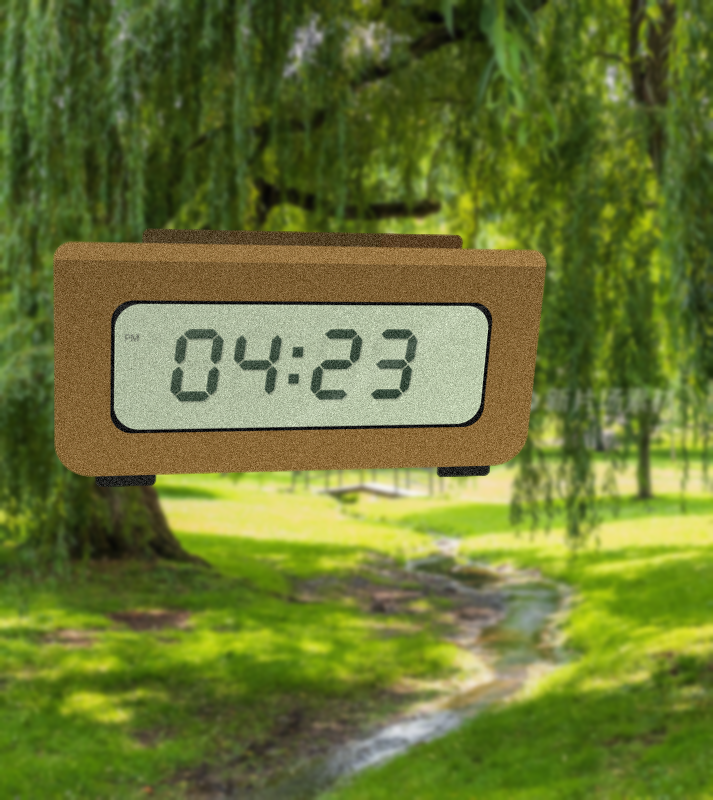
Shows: h=4 m=23
